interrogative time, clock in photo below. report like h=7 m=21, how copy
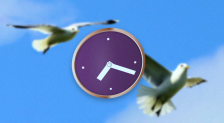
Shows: h=7 m=19
